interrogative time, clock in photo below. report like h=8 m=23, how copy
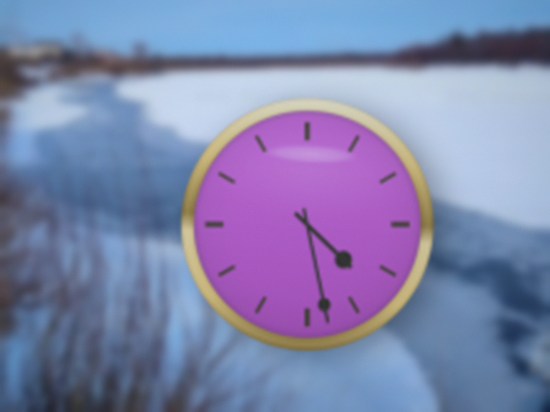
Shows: h=4 m=28
